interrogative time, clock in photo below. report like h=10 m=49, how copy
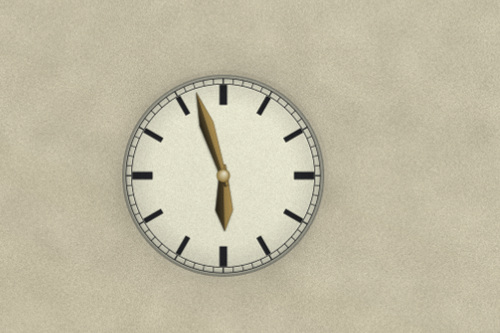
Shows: h=5 m=57
